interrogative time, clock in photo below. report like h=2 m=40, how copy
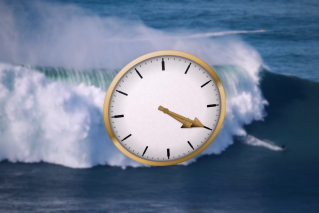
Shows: h=4 m=20
